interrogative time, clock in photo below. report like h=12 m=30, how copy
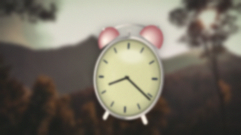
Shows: h=8 m=21
